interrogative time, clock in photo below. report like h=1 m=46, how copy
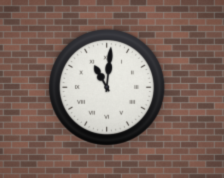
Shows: h=11 m=1
